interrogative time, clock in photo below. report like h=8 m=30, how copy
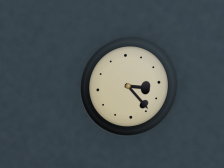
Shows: h=3 m=24
